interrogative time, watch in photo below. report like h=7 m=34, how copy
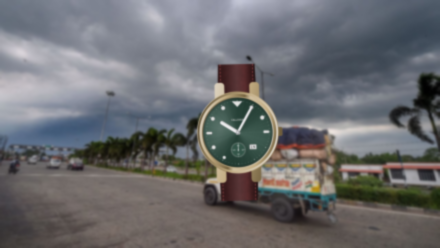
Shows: h=10 m=5
